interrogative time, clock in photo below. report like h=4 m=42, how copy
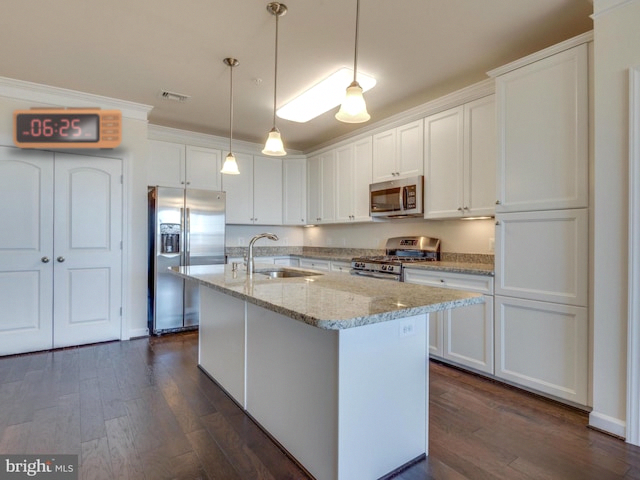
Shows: h=6 m=25
